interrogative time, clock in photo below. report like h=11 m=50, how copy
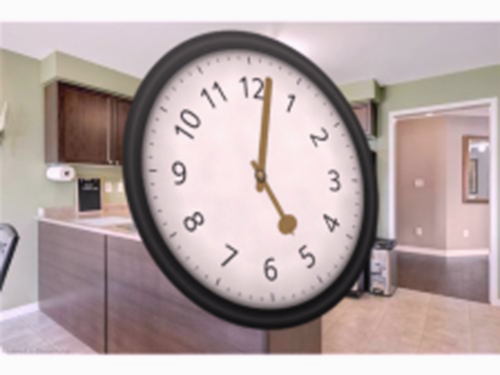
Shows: h=5 m=2
